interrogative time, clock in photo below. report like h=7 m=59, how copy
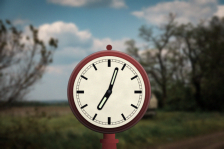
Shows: h=7 m=3
